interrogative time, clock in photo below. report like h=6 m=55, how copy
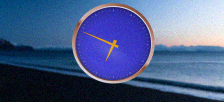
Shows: h=6 m=49
